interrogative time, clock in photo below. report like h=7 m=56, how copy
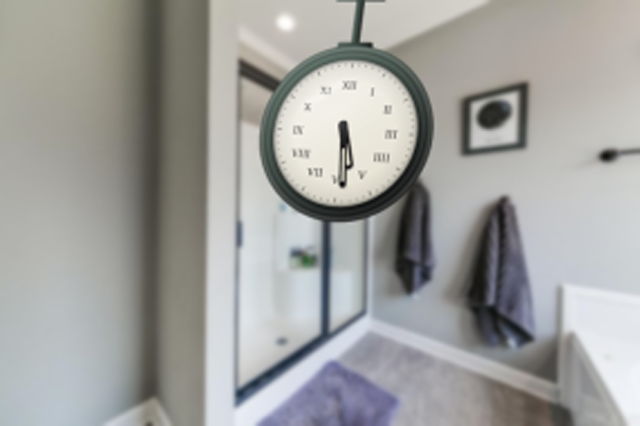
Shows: h=5 m=29
